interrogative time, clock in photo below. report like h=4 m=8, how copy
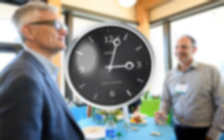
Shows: h=3 m=3
